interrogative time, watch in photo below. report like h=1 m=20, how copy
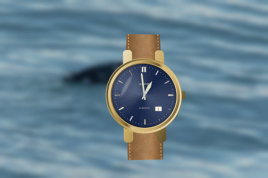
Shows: h=12 m=59
